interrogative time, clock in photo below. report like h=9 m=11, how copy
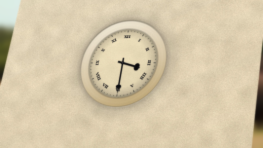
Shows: h=3 m=30
